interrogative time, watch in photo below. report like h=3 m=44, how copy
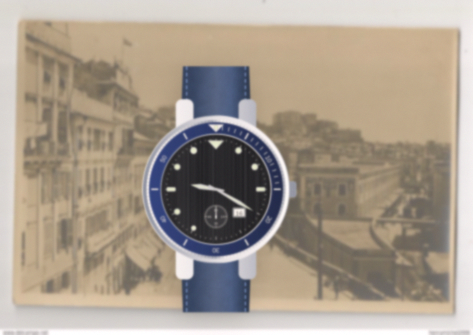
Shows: h=9 m=20
